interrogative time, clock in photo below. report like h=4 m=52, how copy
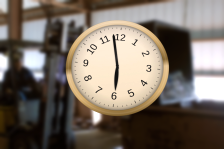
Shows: h=5 m=58
